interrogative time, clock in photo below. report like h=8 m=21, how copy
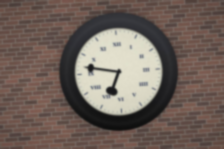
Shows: h=6 m=47
